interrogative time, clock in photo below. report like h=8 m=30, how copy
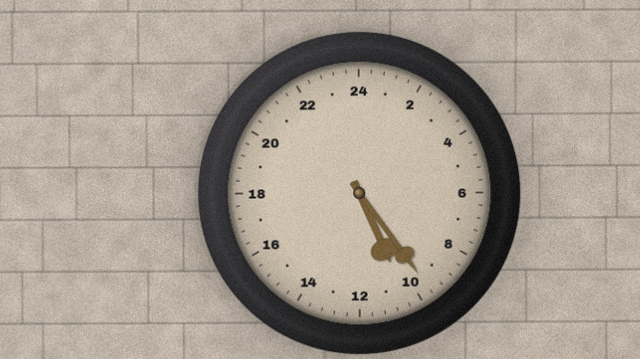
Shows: h=10 m=24
